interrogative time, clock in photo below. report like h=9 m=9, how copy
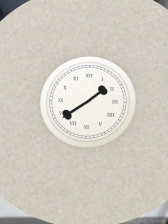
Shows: h=1 m=39
